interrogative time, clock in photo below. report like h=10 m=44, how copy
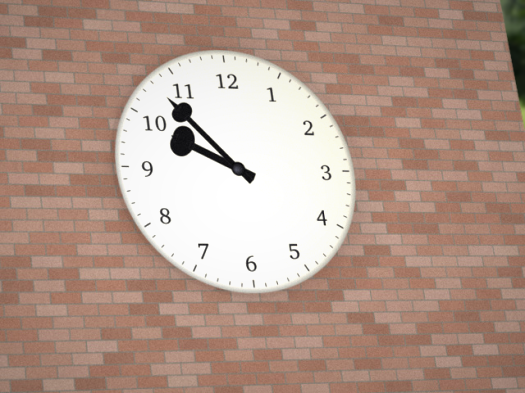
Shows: h=9 m=53
